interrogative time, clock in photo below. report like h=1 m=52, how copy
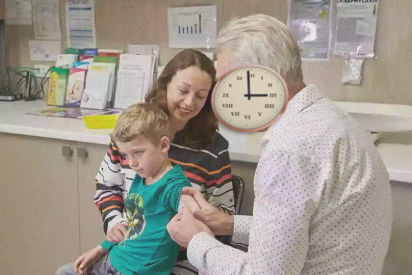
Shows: h=2 m=59
